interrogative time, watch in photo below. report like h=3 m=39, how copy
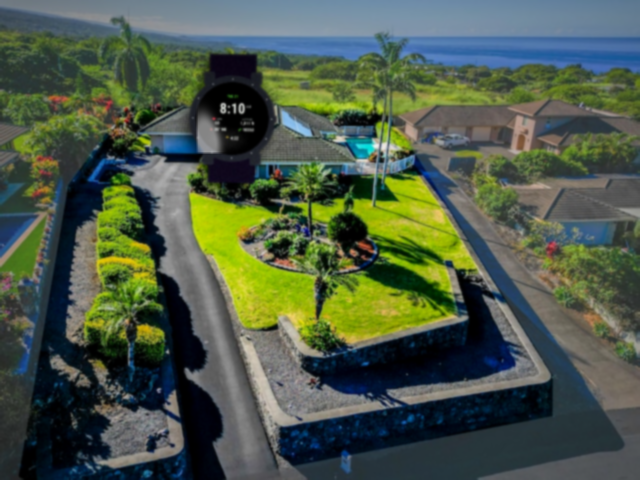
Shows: h=8 m=10
